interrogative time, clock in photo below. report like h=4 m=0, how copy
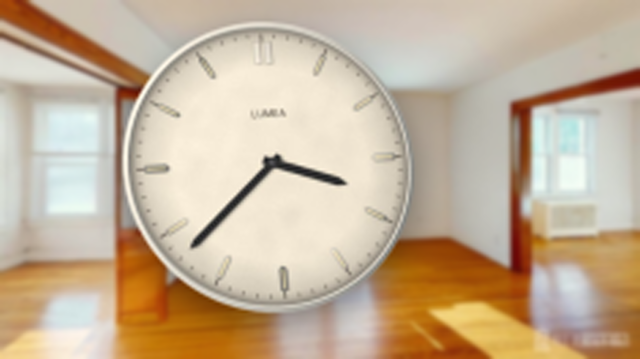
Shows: h=3 m=38
